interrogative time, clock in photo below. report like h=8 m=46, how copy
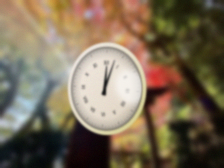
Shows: h=12 m=3
